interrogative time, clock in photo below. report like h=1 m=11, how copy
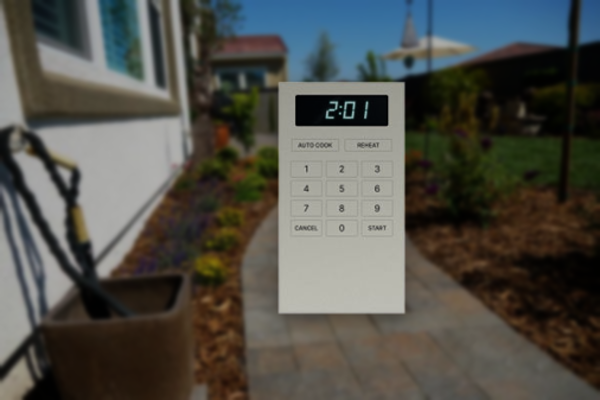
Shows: h=2 m=1
